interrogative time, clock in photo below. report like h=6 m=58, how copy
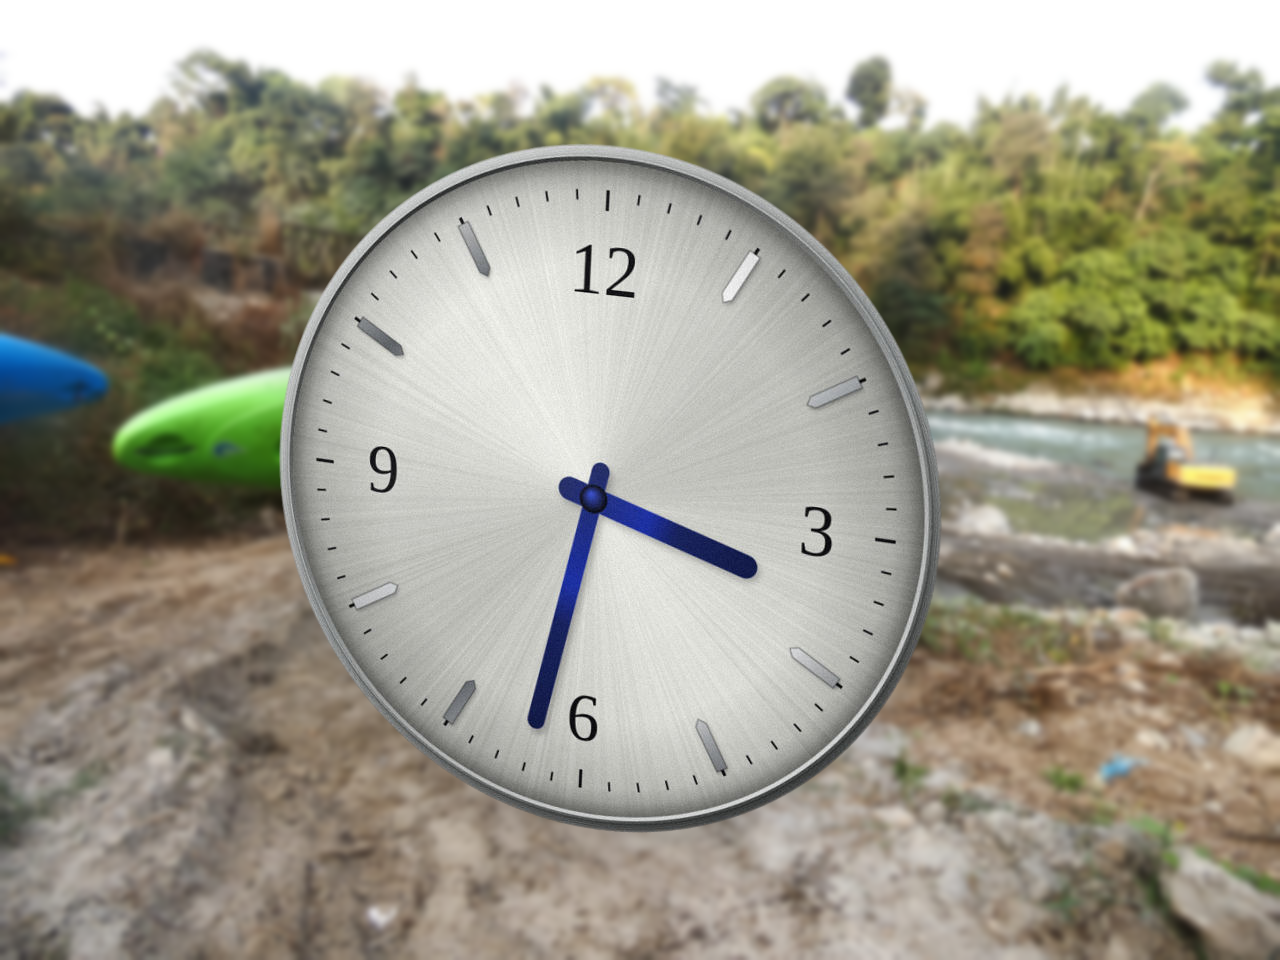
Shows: h=3 m=32
